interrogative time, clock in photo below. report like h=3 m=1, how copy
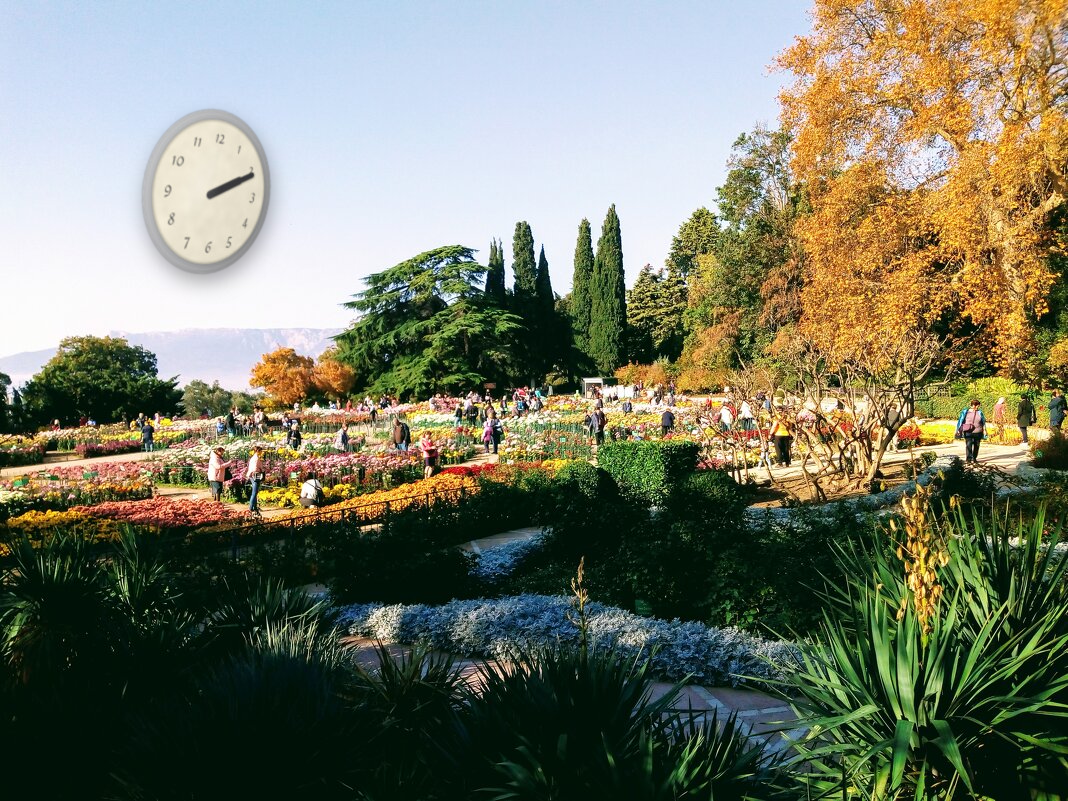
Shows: h=2 m=11
